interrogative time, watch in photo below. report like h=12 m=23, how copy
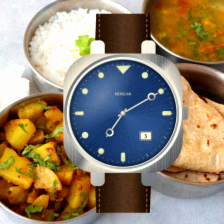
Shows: h=7 m=10
